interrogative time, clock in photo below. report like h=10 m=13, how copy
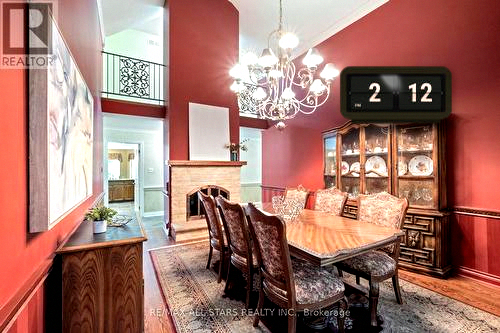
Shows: h=2 m=12
